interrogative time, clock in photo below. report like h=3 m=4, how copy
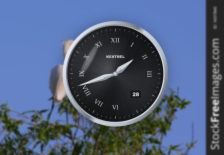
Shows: h=1 m=42
